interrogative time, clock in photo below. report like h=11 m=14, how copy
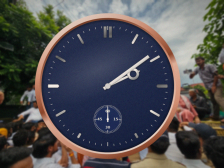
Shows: h=2 m=9
